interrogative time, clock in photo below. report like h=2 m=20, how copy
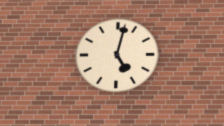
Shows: h=5 m=2
